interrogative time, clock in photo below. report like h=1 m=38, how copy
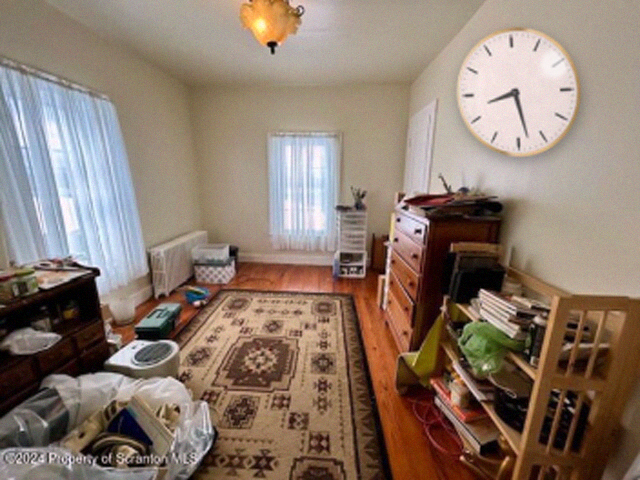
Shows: h=8 m=28
